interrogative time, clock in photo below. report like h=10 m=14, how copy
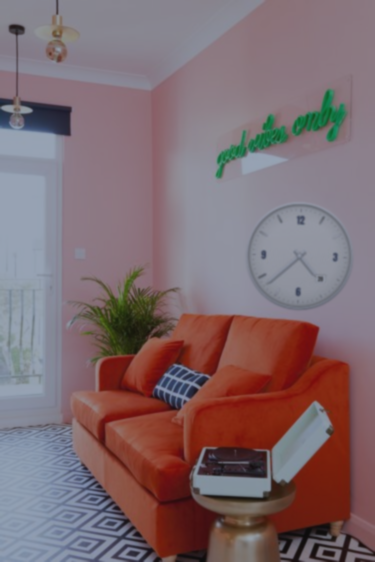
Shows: h=4 m=38
